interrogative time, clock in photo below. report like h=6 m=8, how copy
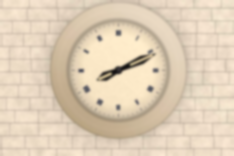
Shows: h=8 m=11
